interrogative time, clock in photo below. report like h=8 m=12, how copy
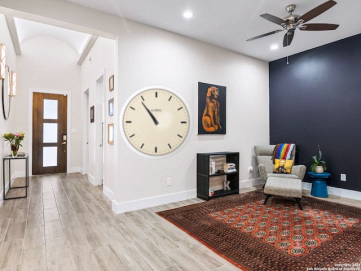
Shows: h=10 m=54
